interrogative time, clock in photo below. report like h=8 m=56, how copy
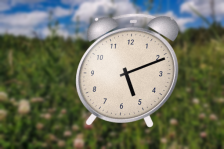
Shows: h=5 m=11
